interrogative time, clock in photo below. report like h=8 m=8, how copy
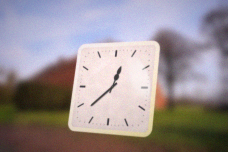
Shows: h=12 m=38
